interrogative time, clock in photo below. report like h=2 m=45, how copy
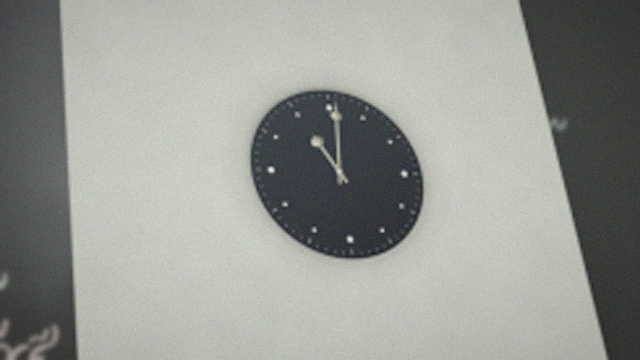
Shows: h=11 m=1
